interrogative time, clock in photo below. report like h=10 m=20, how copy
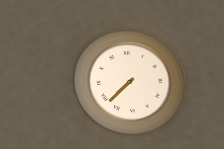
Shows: h=7 m=38
